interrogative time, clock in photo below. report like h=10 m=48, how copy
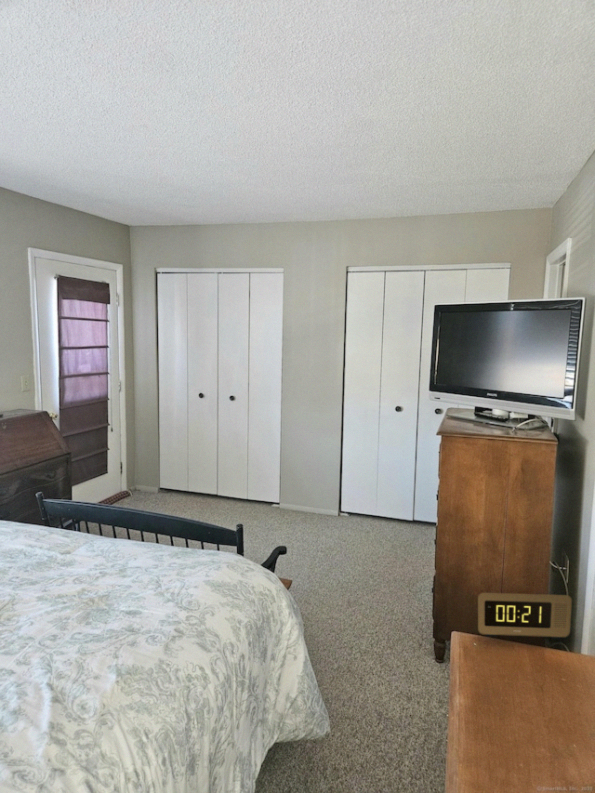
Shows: h=0 m=21
